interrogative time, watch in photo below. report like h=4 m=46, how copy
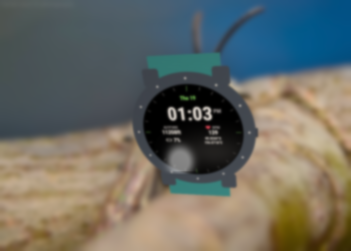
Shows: h=1 m=3
